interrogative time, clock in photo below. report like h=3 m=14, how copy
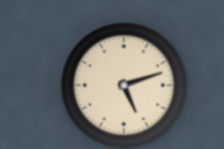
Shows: h=5 m=12
